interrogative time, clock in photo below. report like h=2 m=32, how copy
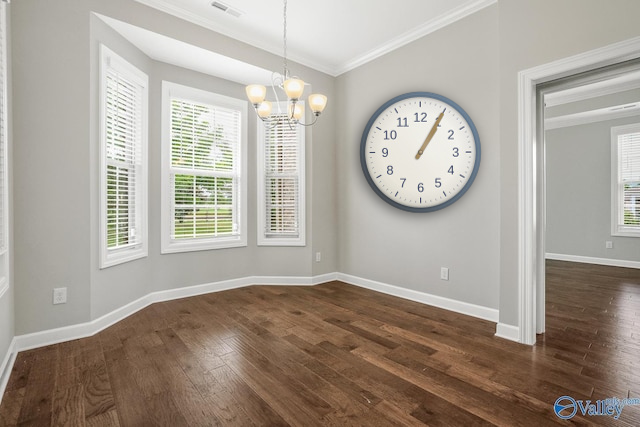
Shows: h=1 m=5
